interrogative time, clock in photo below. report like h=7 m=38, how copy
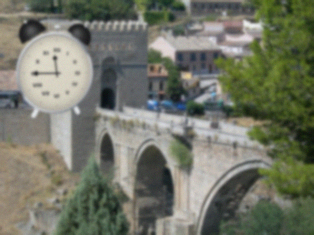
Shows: h=11 m=45
